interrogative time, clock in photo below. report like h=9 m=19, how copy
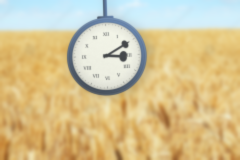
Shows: h=3 m=10
